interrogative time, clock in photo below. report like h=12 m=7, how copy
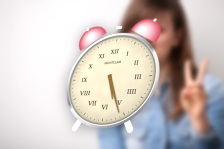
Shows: h=5 m=26
